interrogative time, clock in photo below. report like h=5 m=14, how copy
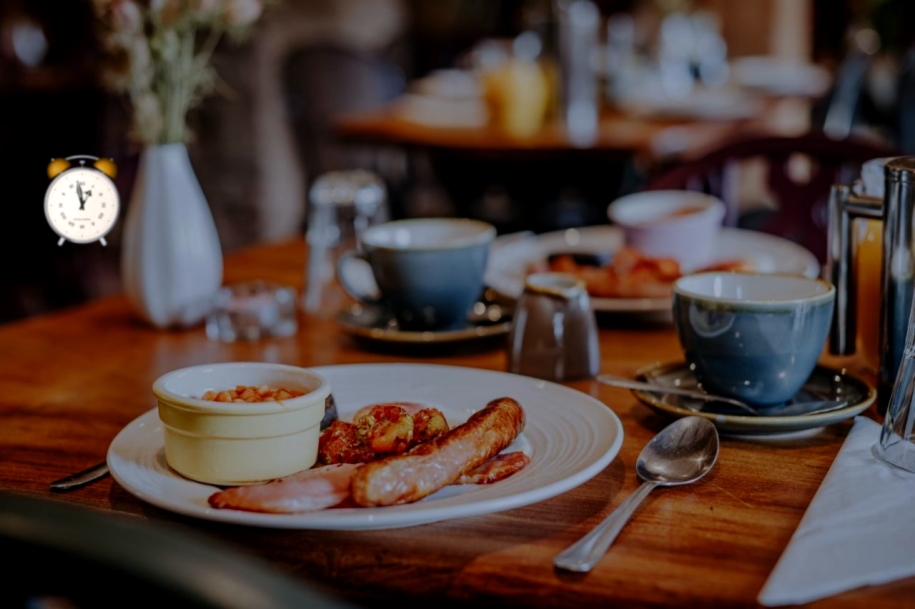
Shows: h=12 m=58
